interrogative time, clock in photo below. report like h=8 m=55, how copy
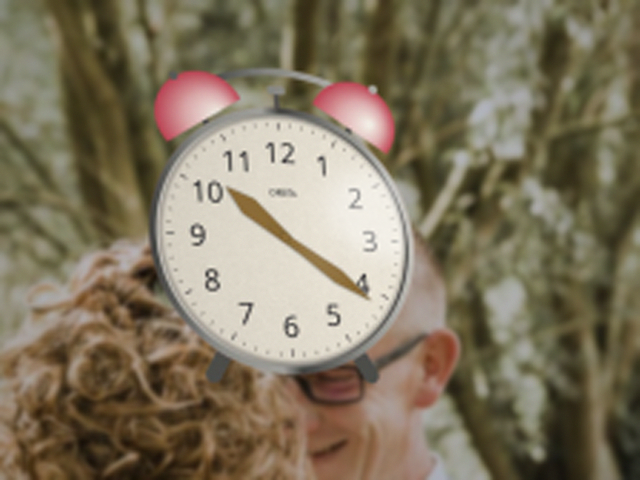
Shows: h=10 m=21
